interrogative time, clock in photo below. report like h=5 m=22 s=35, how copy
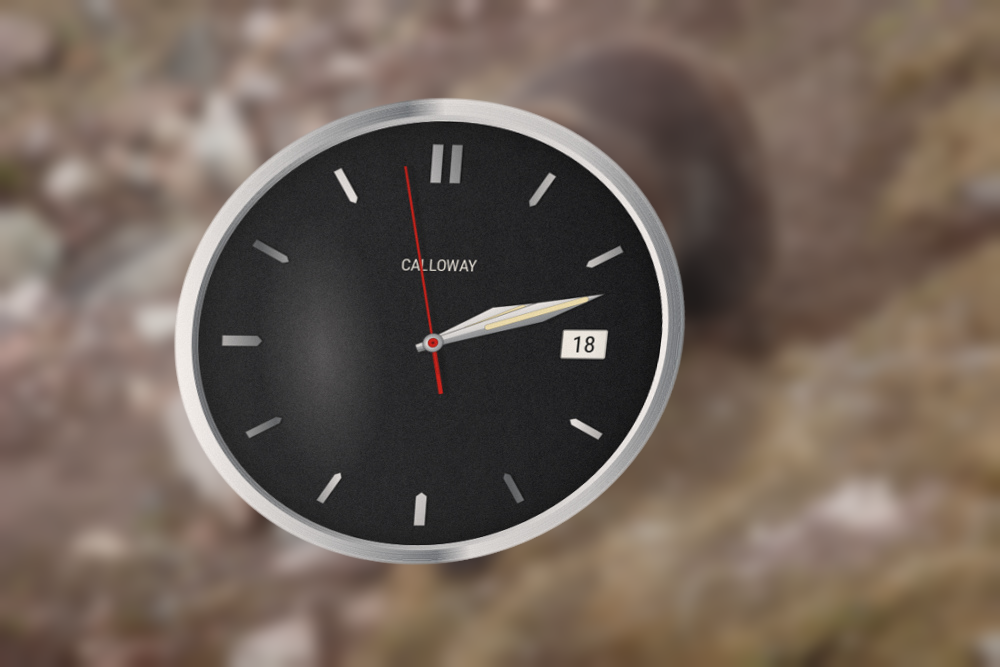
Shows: h=2 m=11 s=58
